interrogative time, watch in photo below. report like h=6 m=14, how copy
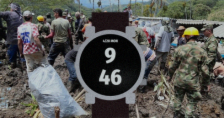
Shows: h=9 m=46
